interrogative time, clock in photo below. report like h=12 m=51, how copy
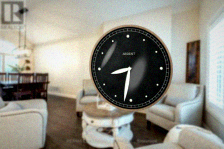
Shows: h=8 m=32
